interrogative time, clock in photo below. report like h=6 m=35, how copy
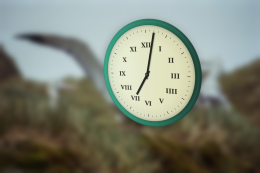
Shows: h=7 m=2
